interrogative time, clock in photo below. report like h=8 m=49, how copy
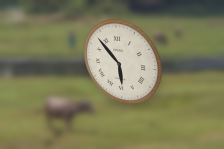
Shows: h=5 m=53
